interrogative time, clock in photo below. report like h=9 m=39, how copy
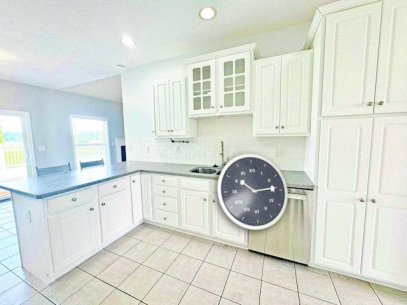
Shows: h=10 m=14
